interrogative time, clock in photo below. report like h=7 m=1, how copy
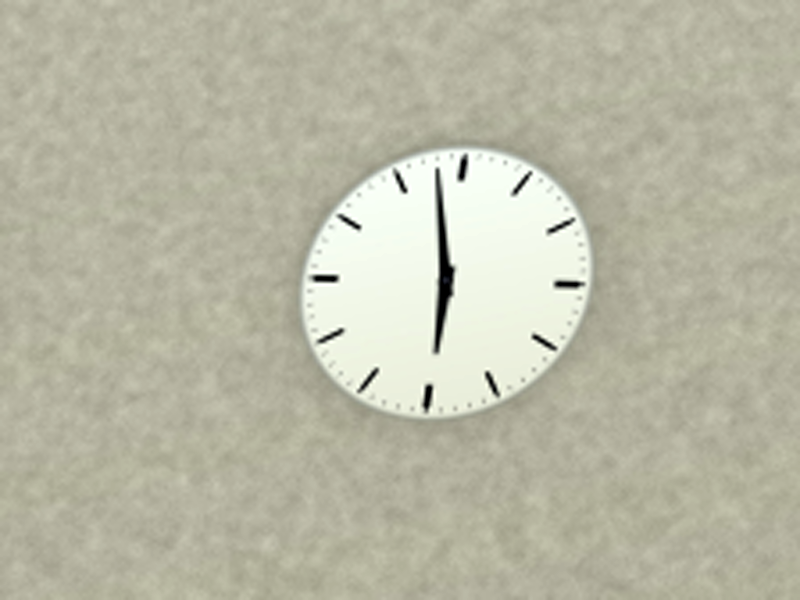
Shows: h=5 m=58
